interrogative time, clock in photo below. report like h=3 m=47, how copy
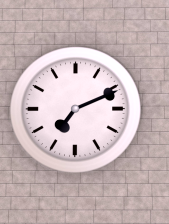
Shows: h=7 m=11
